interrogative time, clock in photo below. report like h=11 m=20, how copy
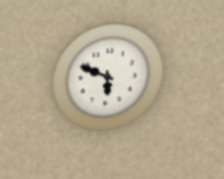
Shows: h=5 m=49
